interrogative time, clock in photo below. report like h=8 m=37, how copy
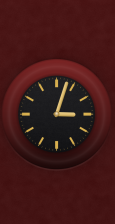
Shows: h=3 m=3
